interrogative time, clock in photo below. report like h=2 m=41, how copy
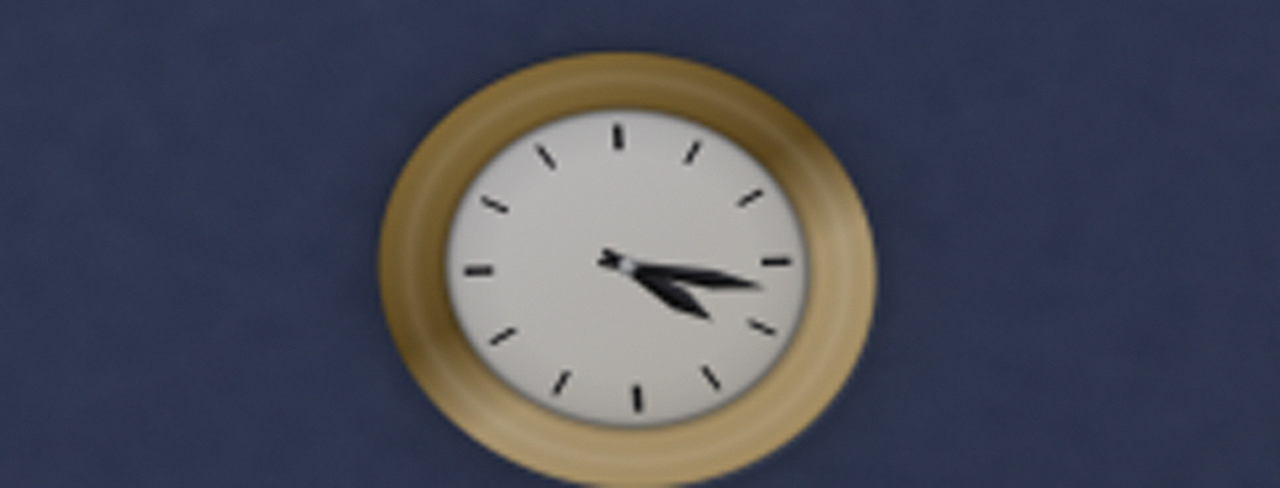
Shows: h=4 m=17
